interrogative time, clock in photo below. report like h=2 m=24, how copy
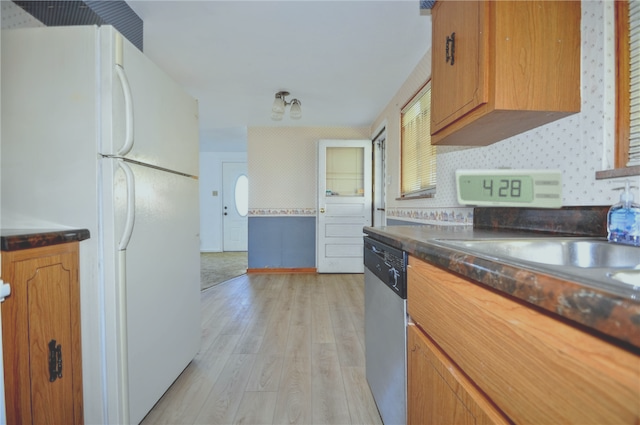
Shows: h=4 m=28
